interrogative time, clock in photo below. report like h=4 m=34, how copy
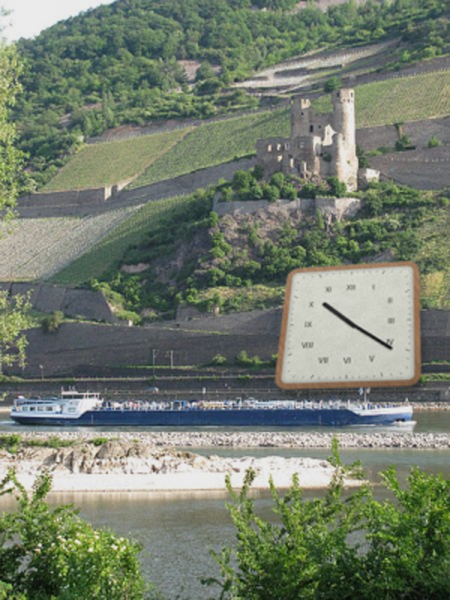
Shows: h=10 m=21
